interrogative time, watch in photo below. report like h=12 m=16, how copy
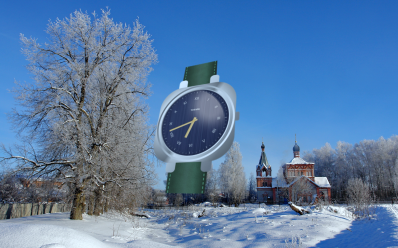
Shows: h=6 m=42
